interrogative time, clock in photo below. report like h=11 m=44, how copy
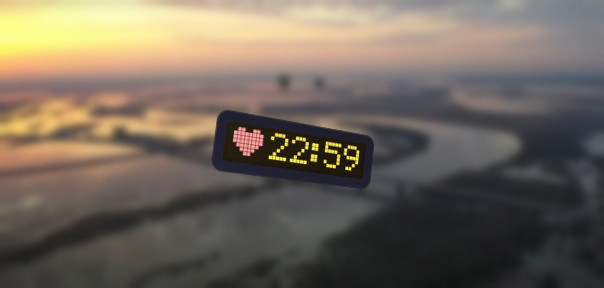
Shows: h=22 m=59
